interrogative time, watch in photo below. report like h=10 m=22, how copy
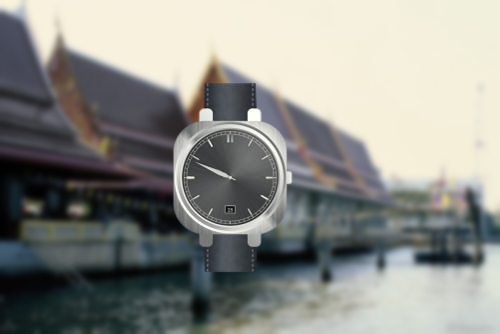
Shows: h=9 m=49
